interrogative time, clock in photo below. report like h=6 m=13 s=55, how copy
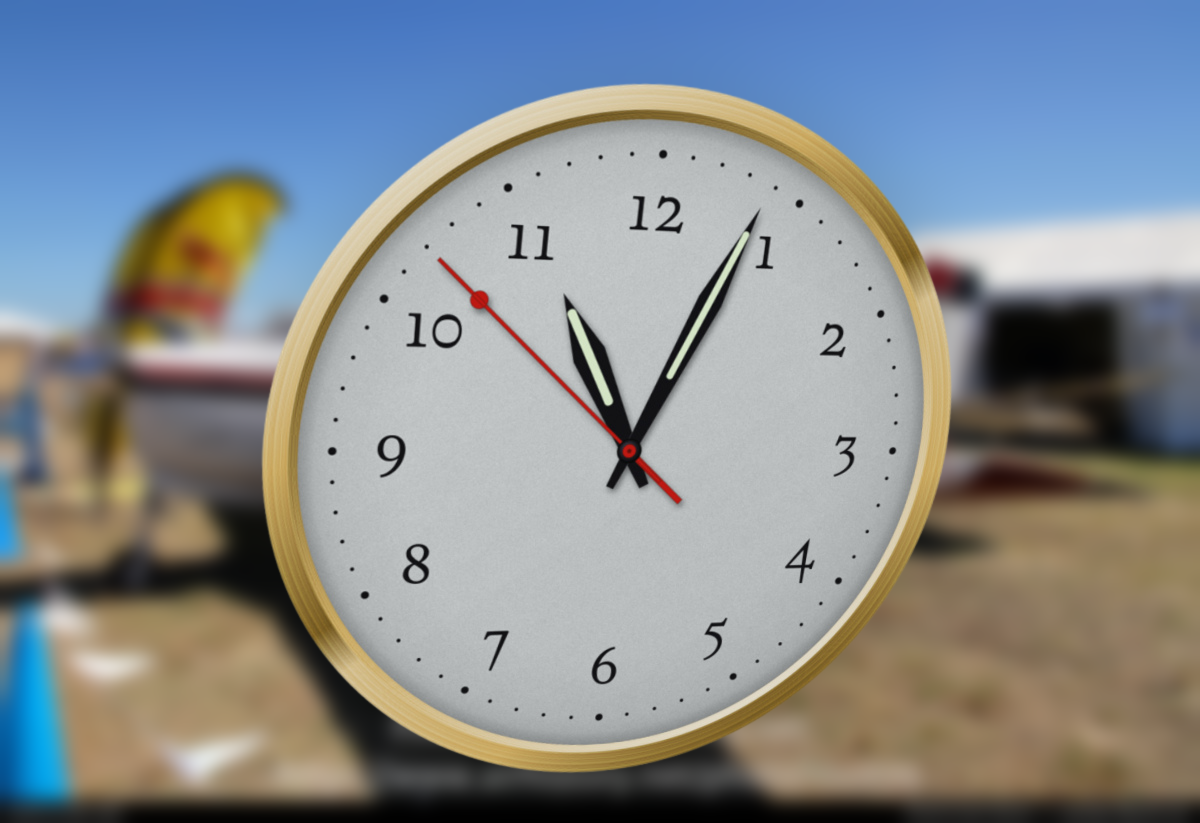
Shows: h=11 m=3 s=52
